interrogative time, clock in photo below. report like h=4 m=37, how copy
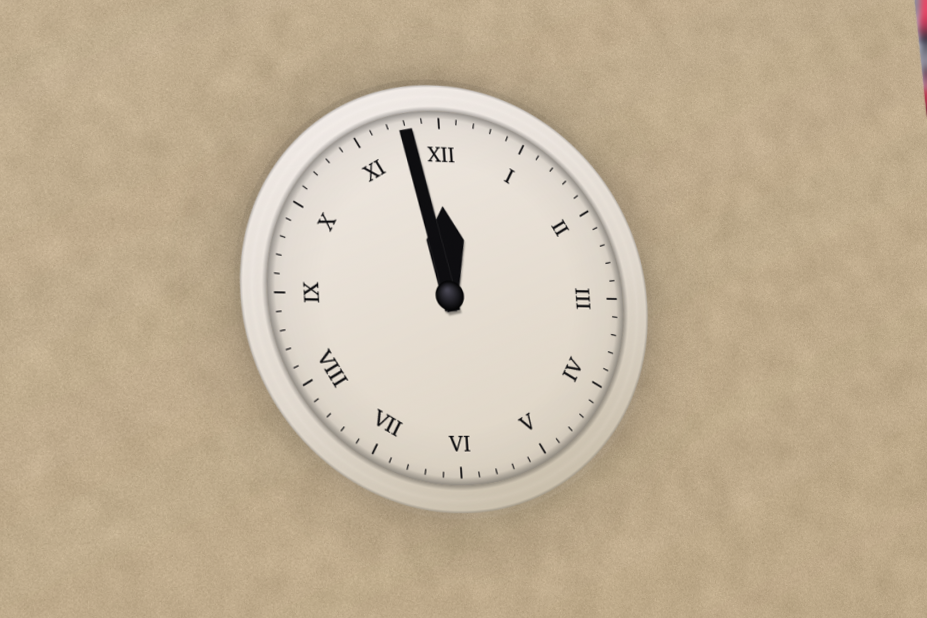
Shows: h=11 m=58
